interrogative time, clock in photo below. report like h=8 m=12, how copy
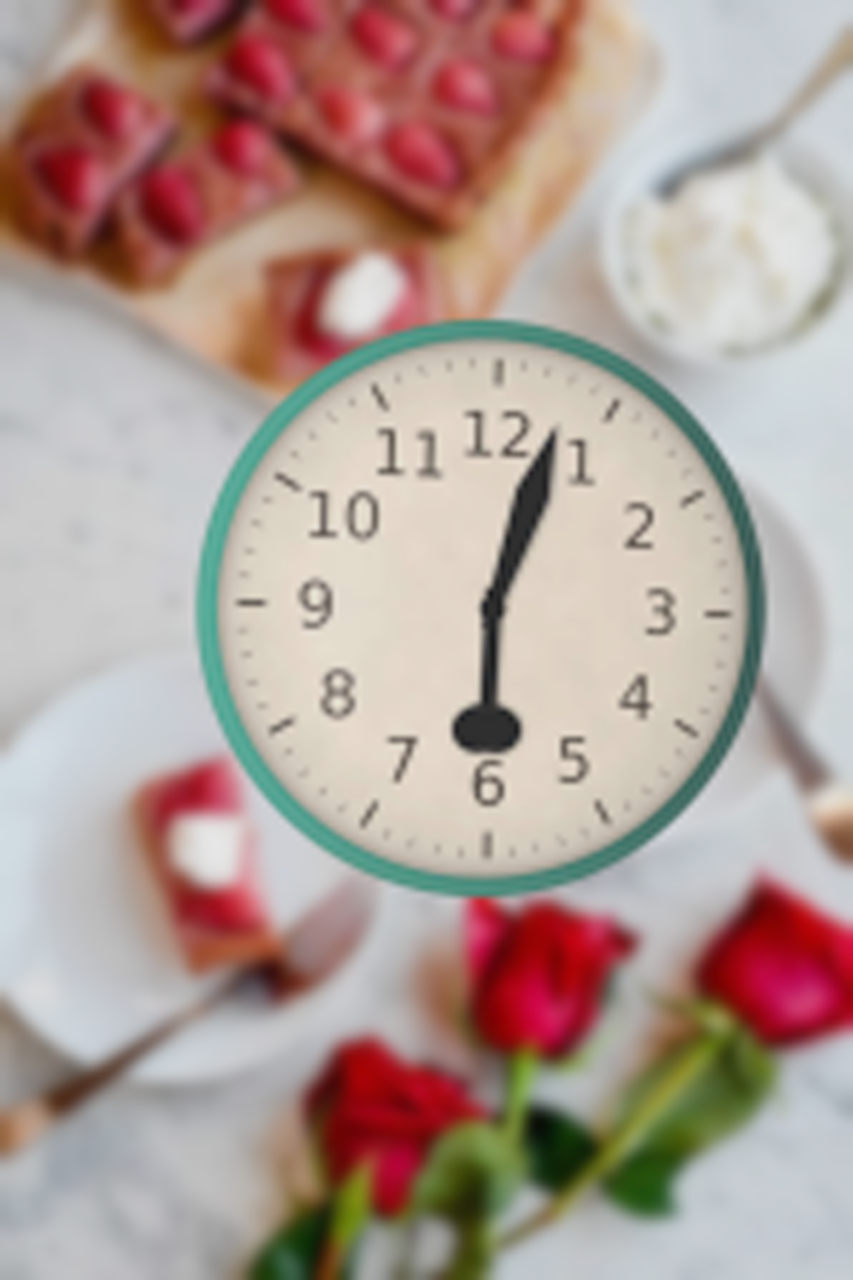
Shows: h=6 m=3
